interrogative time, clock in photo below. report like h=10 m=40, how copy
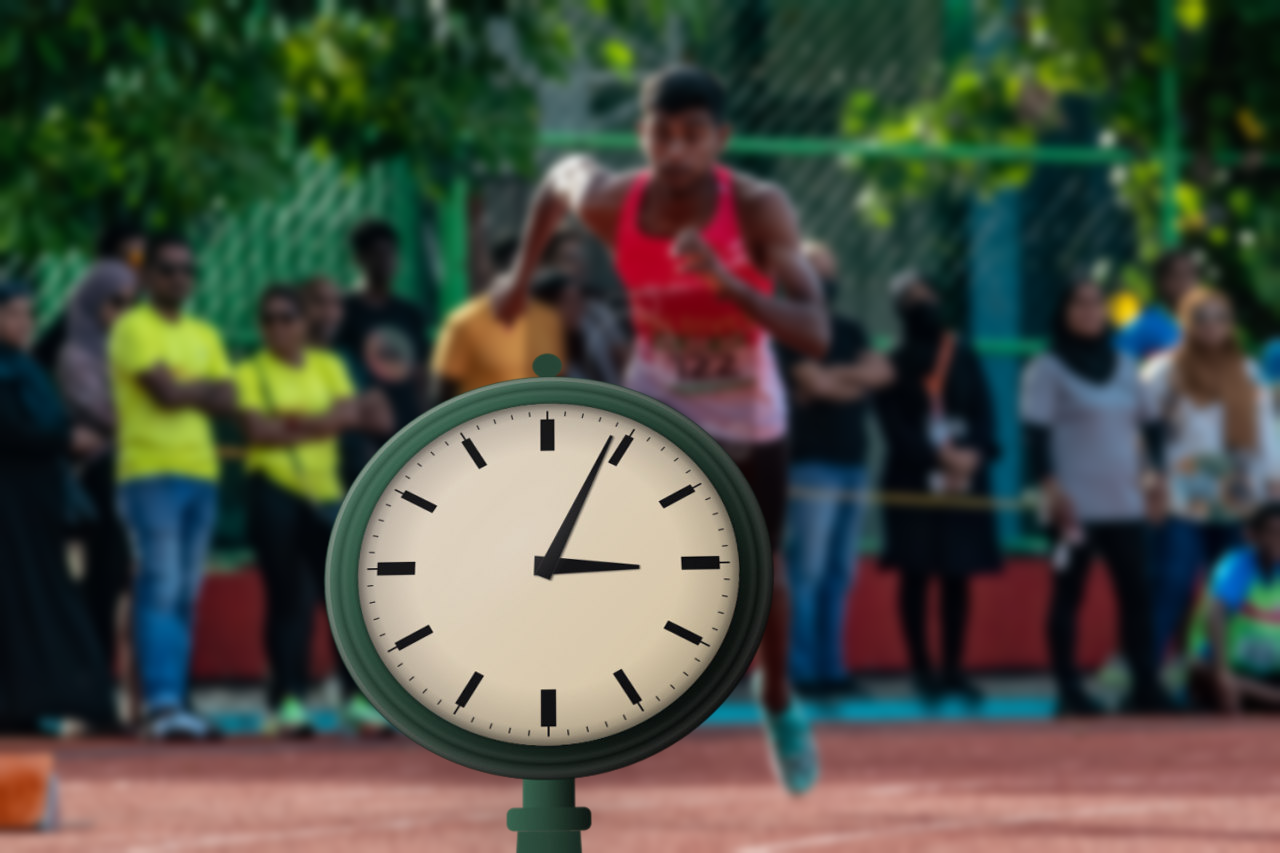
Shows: h=3 m=4
